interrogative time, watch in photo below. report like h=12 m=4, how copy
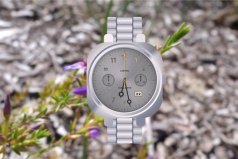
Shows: h=6 m=28
